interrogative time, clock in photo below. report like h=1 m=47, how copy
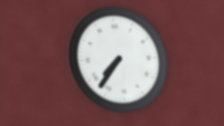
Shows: h=7 m=37
